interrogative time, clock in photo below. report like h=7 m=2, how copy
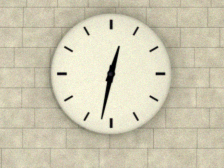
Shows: h=12 m=32
